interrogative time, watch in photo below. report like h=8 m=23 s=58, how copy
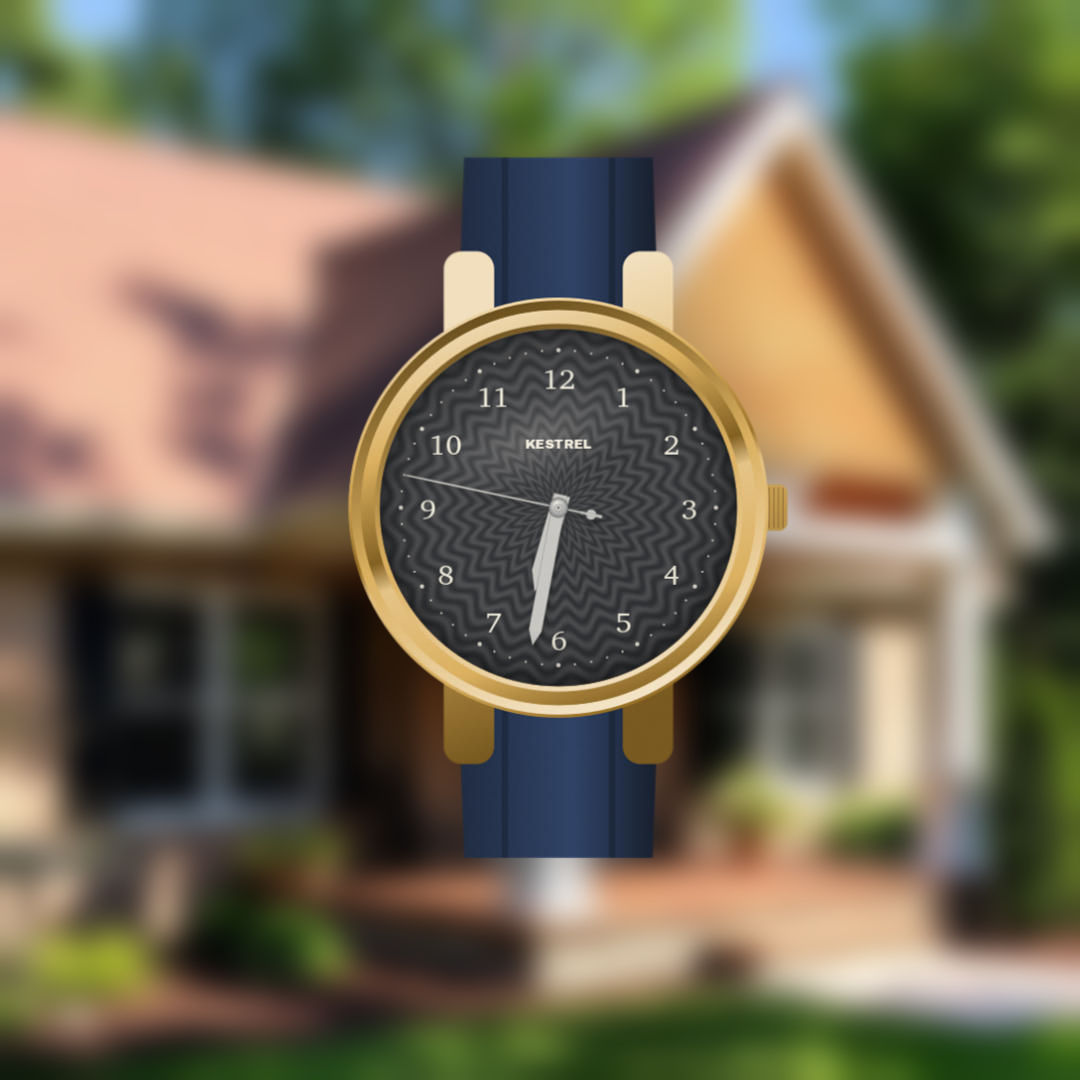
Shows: h=6 m=31 s=47
